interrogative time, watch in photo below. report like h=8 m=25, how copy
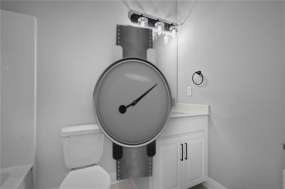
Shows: h=8 m=9
